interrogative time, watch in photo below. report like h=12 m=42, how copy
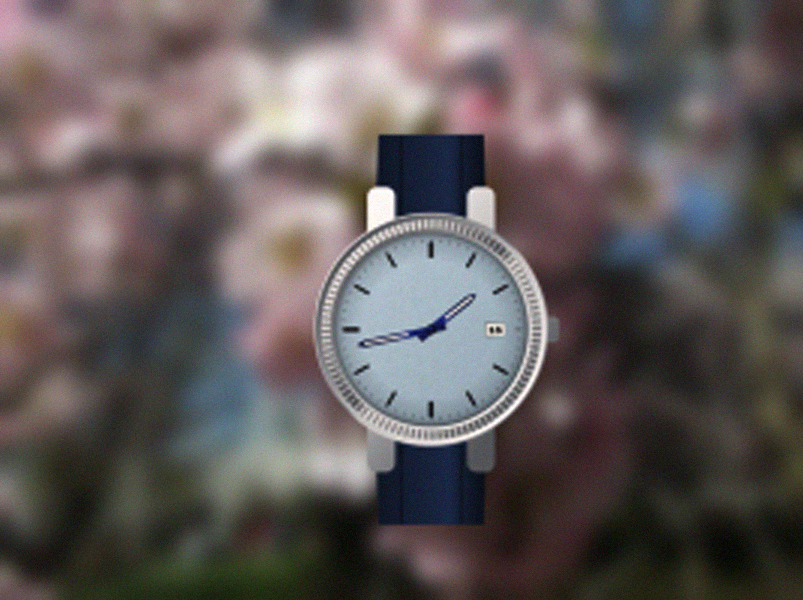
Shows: h=1 m=43
